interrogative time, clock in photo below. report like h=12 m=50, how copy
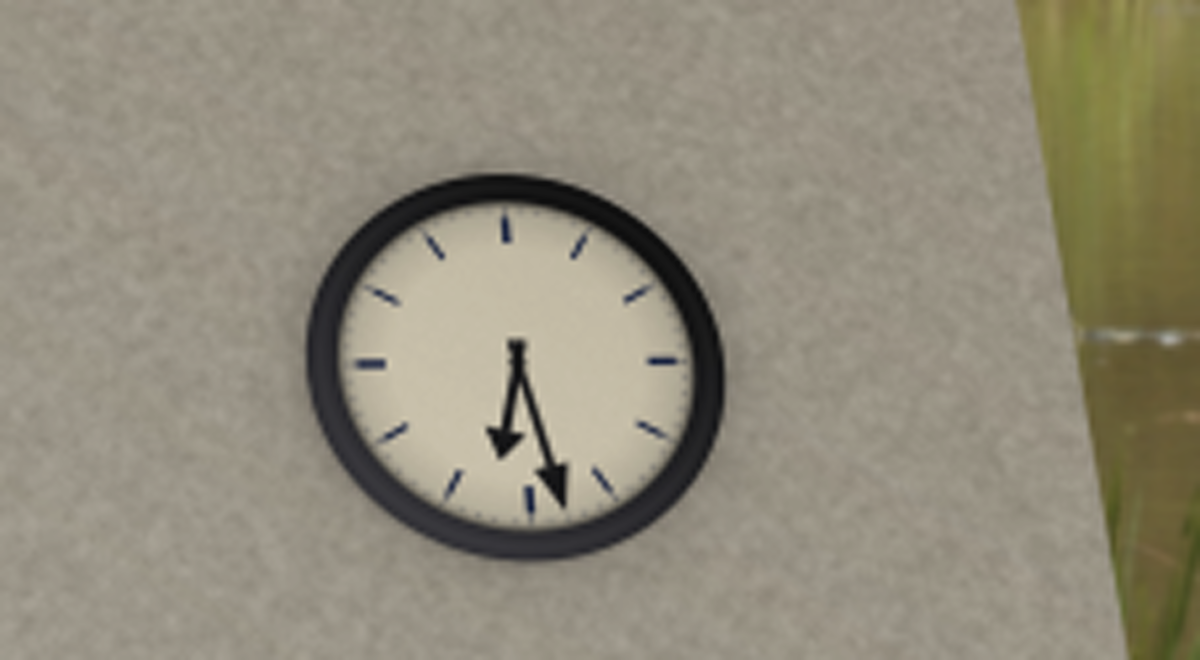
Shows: h=6 m=28
